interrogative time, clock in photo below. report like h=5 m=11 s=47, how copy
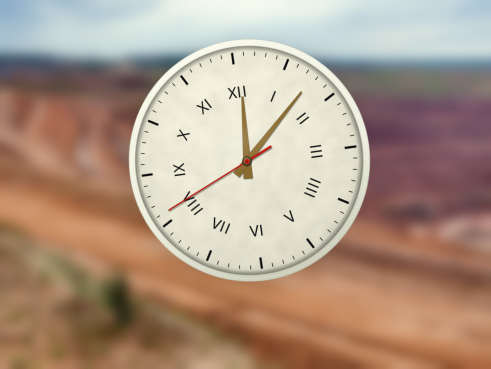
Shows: h=12 m=7 s=41
